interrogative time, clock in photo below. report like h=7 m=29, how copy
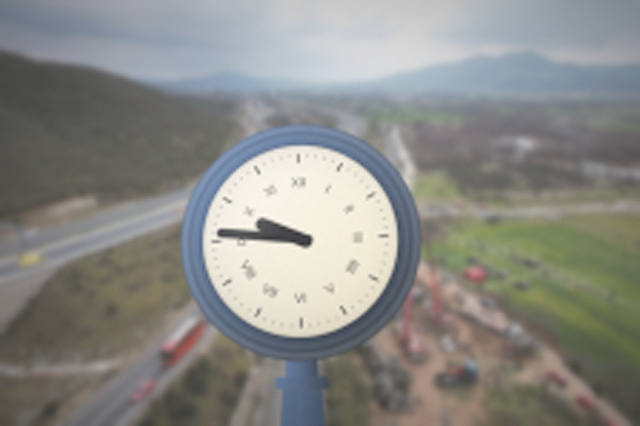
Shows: h=9 m=46
